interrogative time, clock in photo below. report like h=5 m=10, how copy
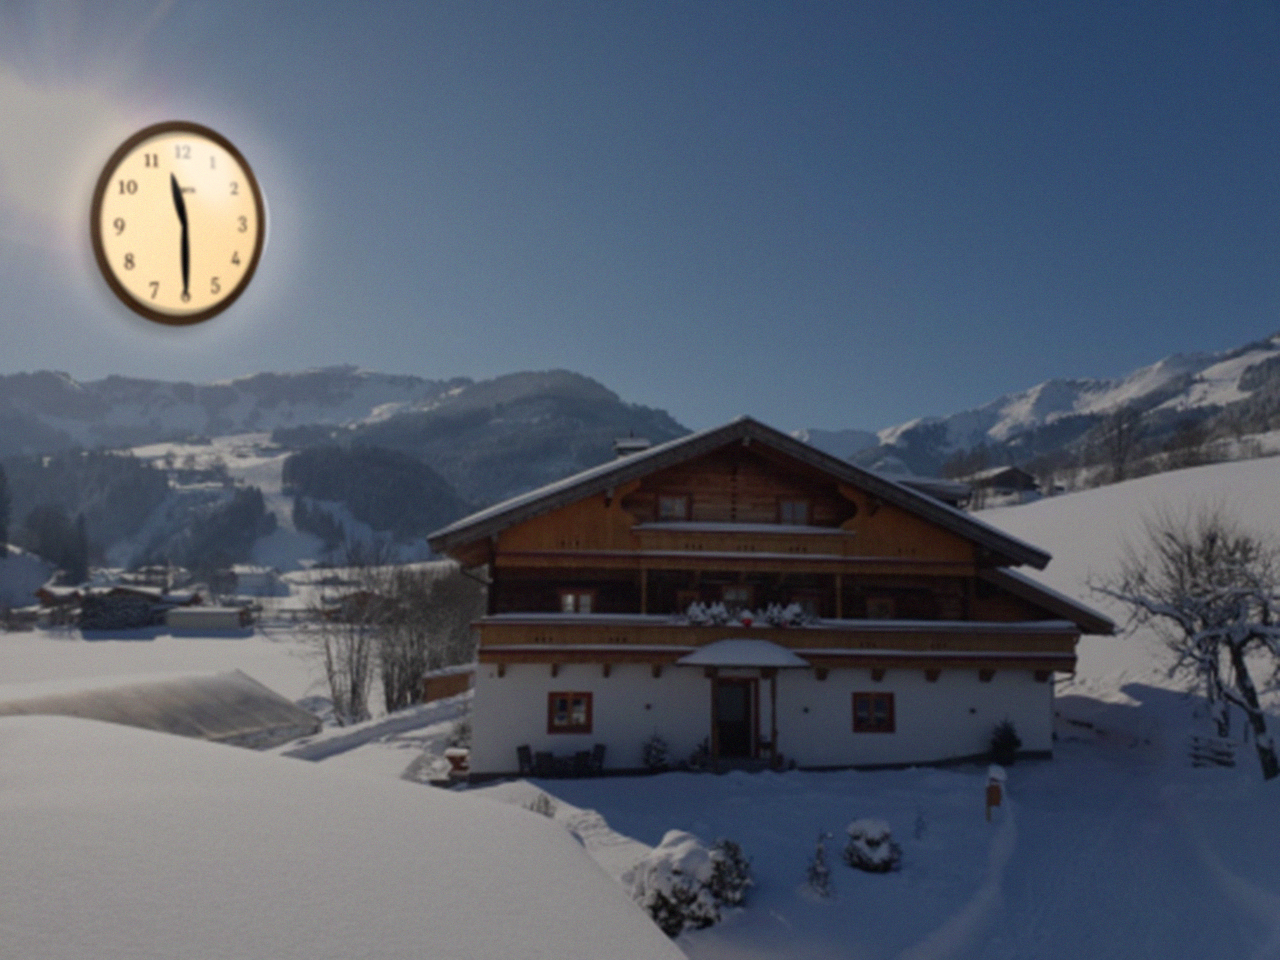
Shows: h=11 m=30
